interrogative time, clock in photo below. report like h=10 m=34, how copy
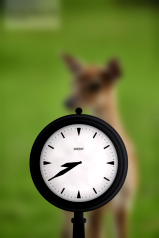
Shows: h=8 m=40
